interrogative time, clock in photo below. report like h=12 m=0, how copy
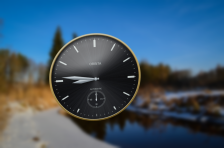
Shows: h=8 m=46
